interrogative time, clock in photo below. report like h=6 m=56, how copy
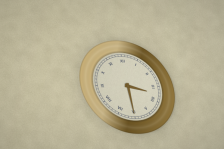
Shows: h=3 m=30
